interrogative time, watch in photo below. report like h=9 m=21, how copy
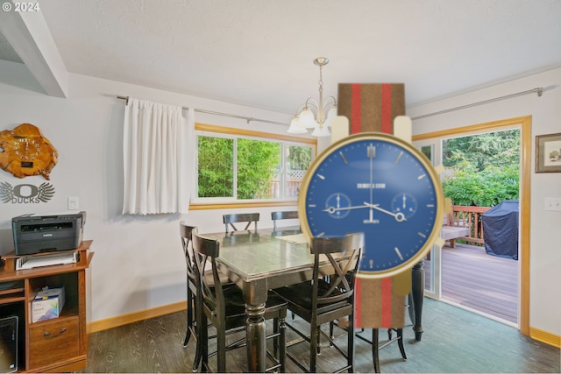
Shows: h=3 m=44
